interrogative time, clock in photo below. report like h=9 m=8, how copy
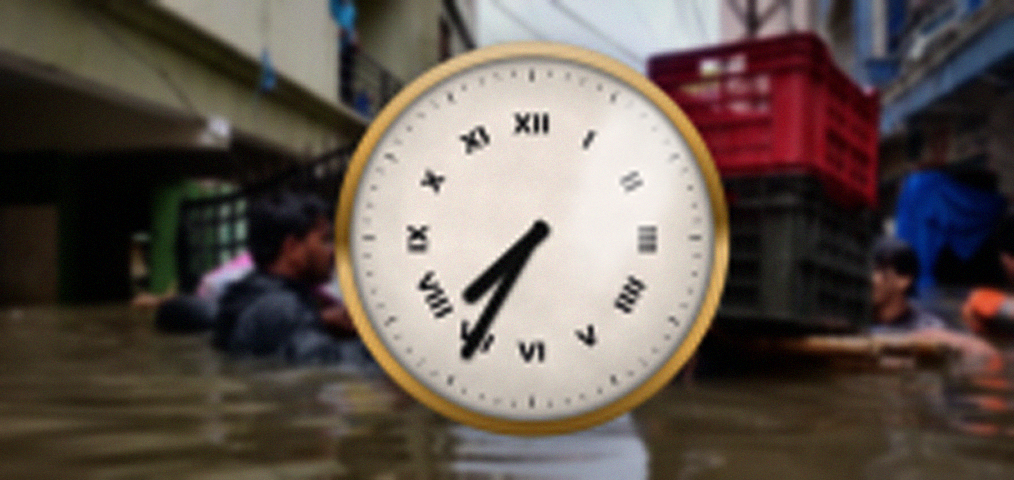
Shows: h=7 m=35
